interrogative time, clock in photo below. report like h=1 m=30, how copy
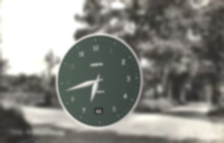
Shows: h=6 m=43
